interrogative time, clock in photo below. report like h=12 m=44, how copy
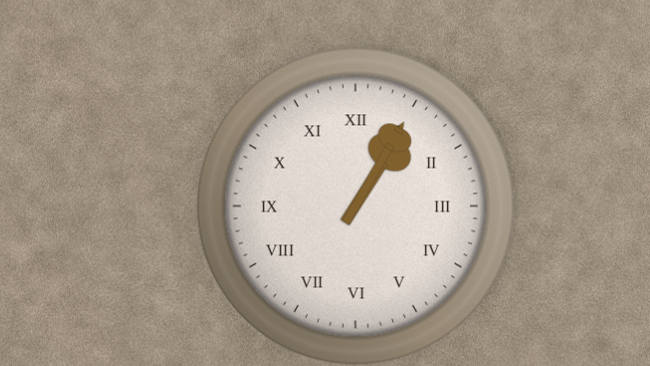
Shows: h=1 m=5
